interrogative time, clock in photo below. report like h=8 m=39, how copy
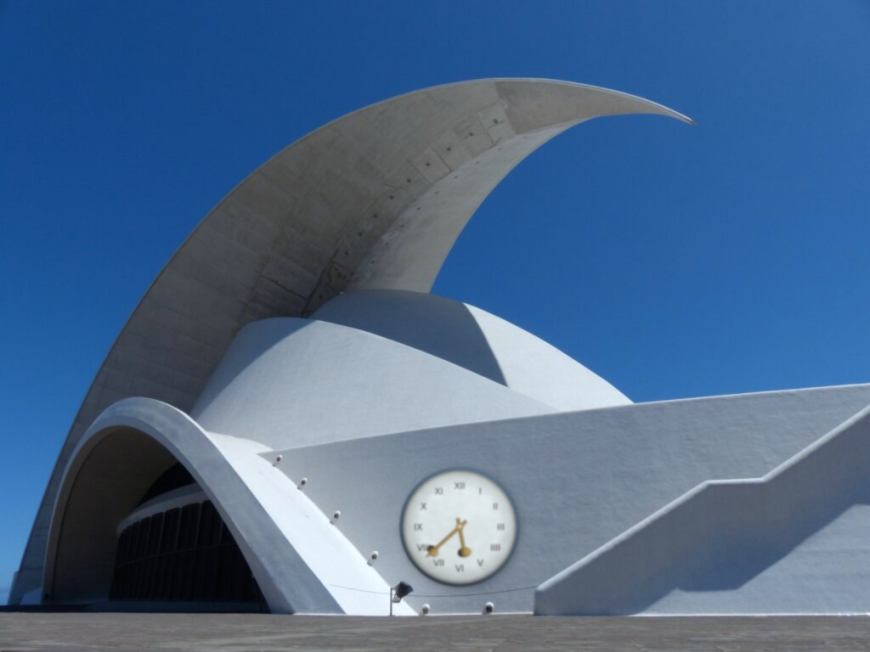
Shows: h=5 m=38
